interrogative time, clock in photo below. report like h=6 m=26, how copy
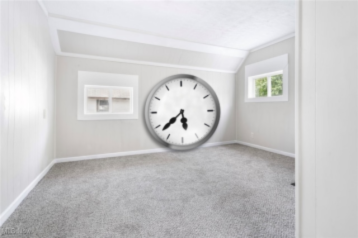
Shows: h=5 m=38
